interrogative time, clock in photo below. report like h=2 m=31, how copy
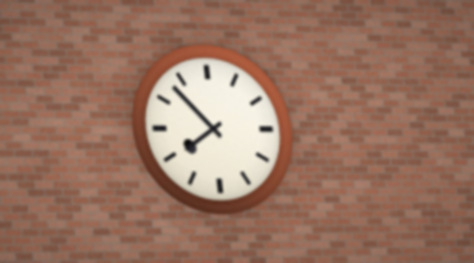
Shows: h=7 m=53
